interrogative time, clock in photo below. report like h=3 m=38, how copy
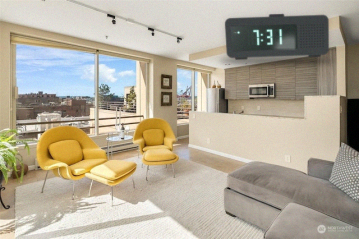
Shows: h=7 m=31
